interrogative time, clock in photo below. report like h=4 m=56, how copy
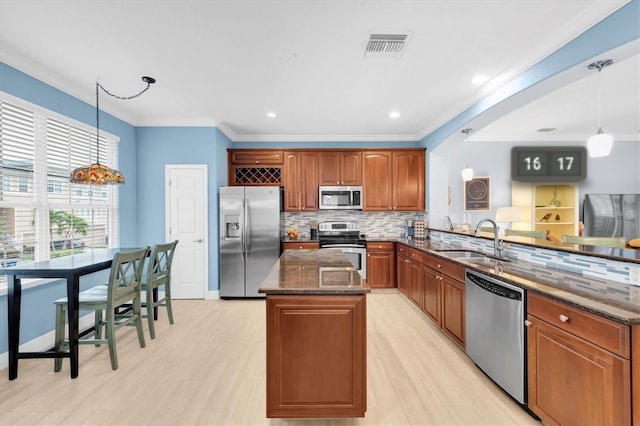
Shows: h=16 m=17
